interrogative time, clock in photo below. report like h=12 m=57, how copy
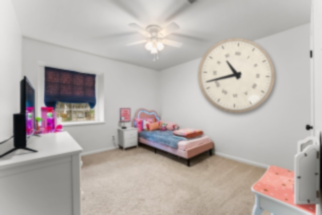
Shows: h=10 m=42
